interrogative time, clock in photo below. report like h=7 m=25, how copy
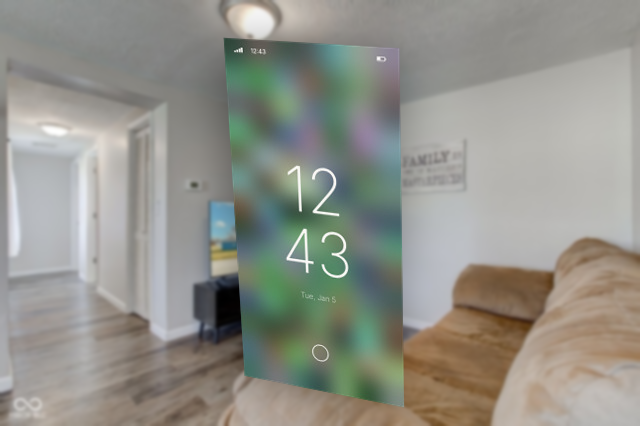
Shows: h=12 m=43
